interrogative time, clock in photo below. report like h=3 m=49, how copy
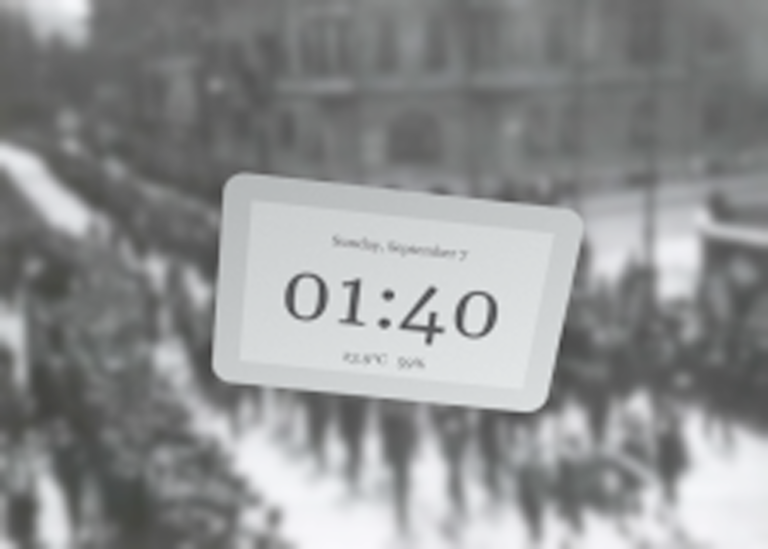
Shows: h=1 m=40
